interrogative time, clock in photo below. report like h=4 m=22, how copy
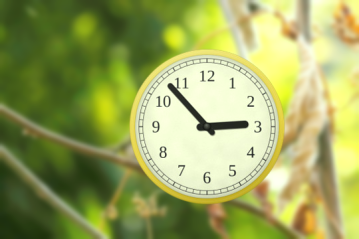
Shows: h=2 m=53
